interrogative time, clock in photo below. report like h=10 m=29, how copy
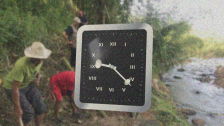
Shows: h=9 m=22
